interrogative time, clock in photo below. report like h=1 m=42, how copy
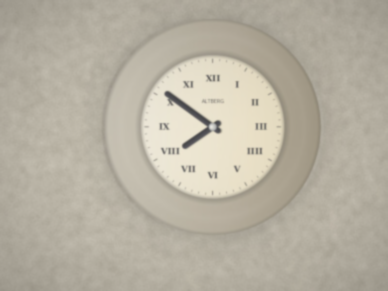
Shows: h=7 m=51
